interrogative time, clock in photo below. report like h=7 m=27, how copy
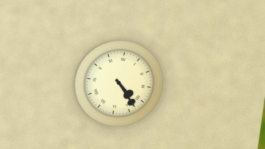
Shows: h=4 m=23
